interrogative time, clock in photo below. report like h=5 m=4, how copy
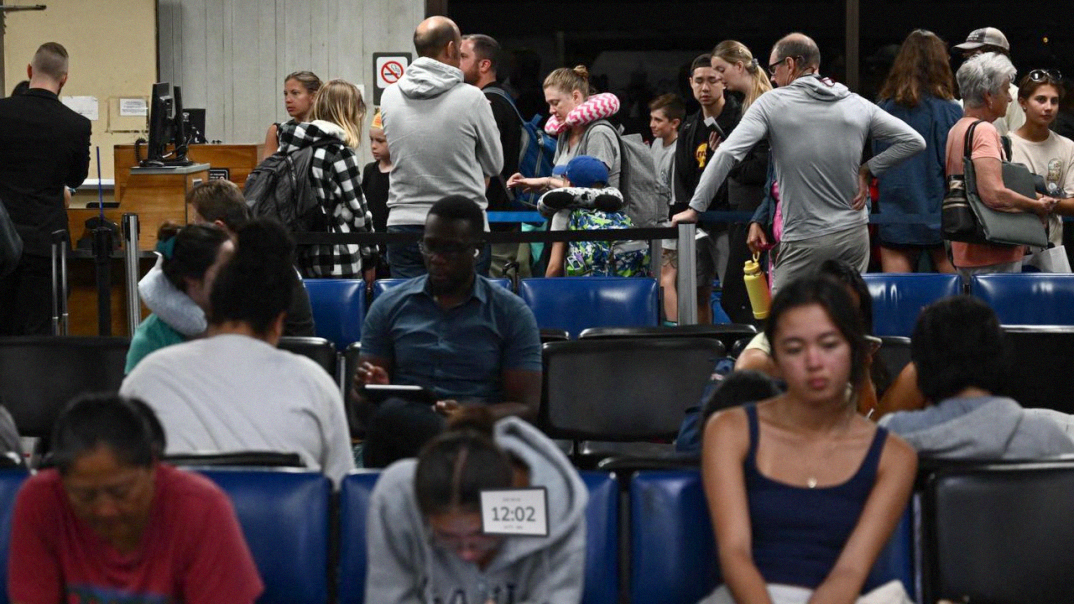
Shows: h=12 m=2
